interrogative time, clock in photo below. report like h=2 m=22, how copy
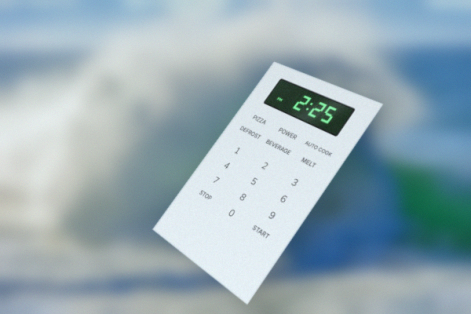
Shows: h=2 m=25
